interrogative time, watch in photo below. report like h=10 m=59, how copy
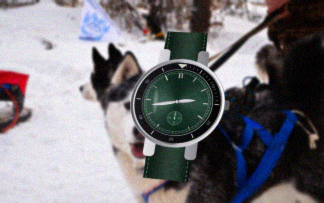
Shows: h=2 m=43
